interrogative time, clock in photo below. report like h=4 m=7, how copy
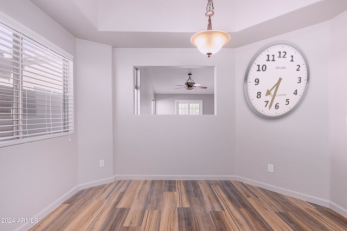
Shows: h=7 m=33
